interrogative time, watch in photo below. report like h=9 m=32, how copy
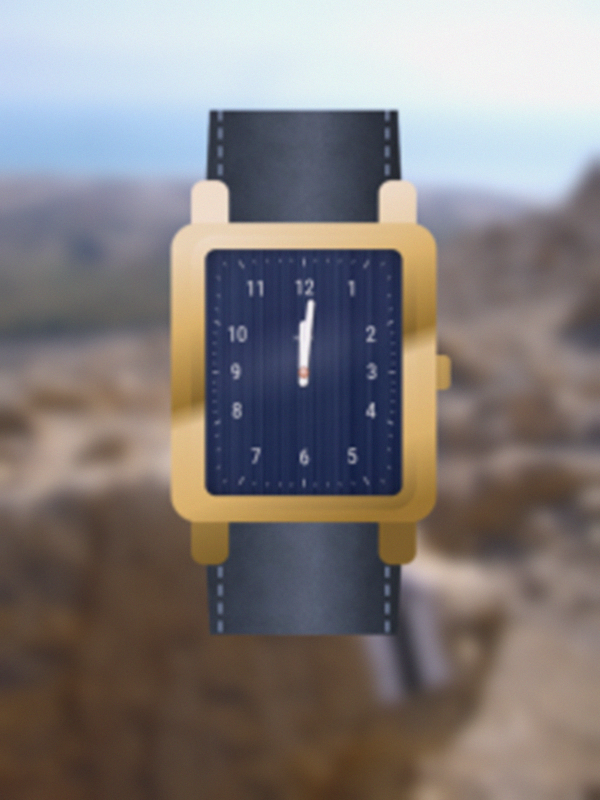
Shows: h=12 m=1
